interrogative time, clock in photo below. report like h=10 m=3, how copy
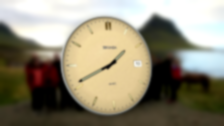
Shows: h=1 m=41
